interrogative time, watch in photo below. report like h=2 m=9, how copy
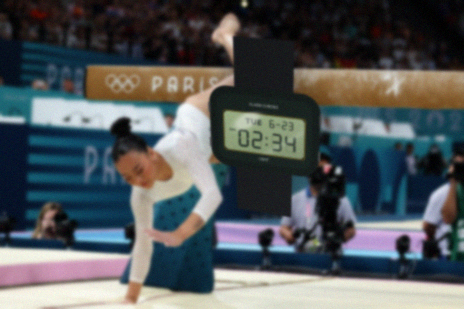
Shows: h=2 m=34
